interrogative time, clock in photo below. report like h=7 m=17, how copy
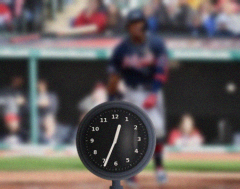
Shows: h=12 m=34
